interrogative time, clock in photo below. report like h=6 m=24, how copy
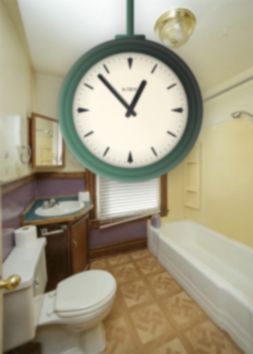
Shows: h=12 m=53
